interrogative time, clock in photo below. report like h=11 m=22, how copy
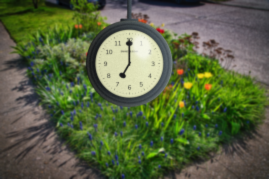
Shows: h=7 m=0
